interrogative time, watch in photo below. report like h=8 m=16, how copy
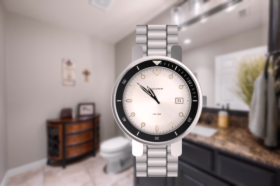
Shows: h=10 m=52
